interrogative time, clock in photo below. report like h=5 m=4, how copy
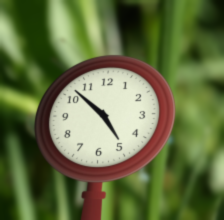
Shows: h=4 m=52
